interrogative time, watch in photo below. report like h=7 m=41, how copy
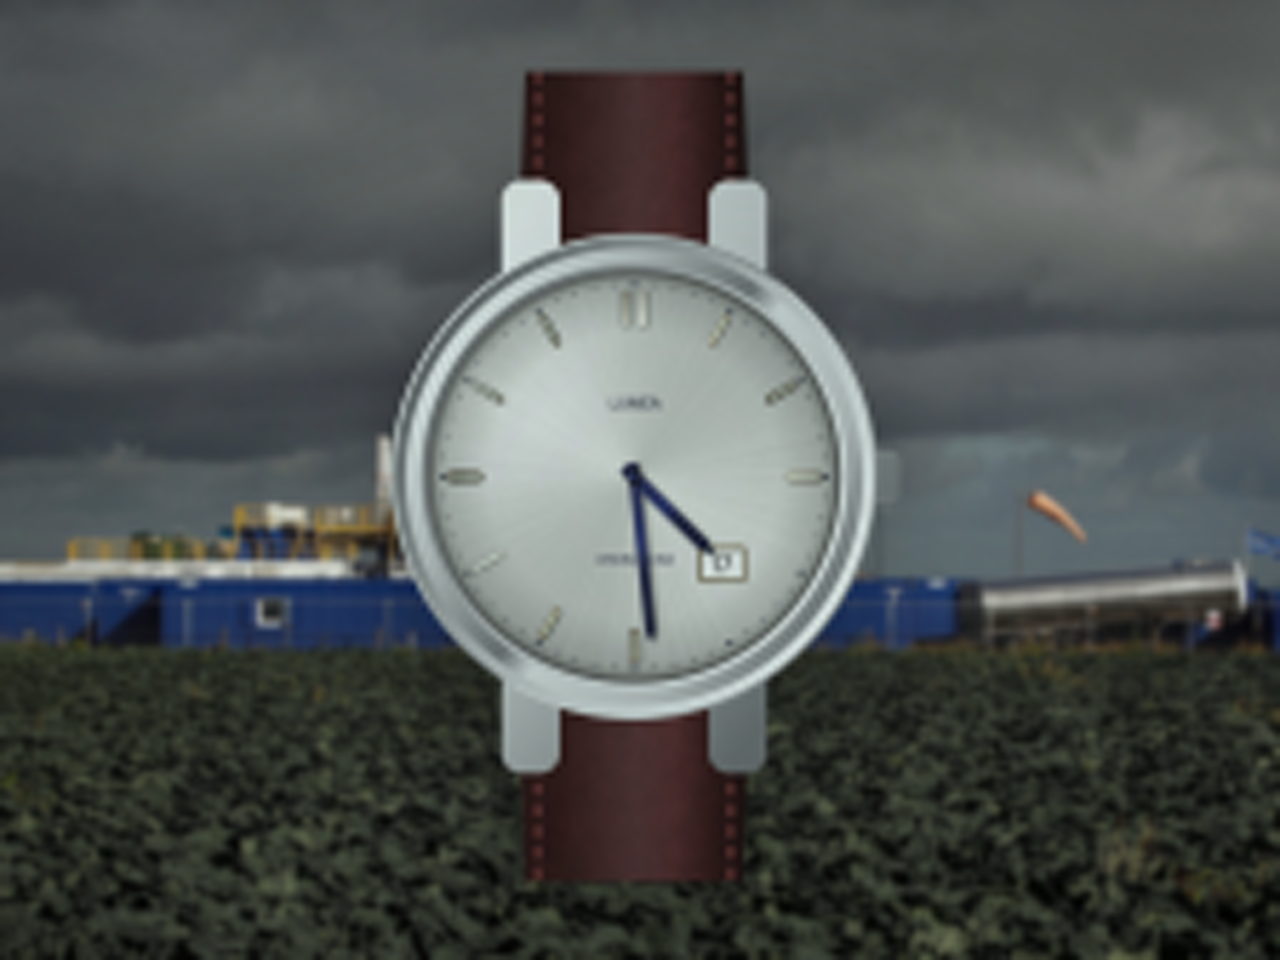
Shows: h=4 m=29
